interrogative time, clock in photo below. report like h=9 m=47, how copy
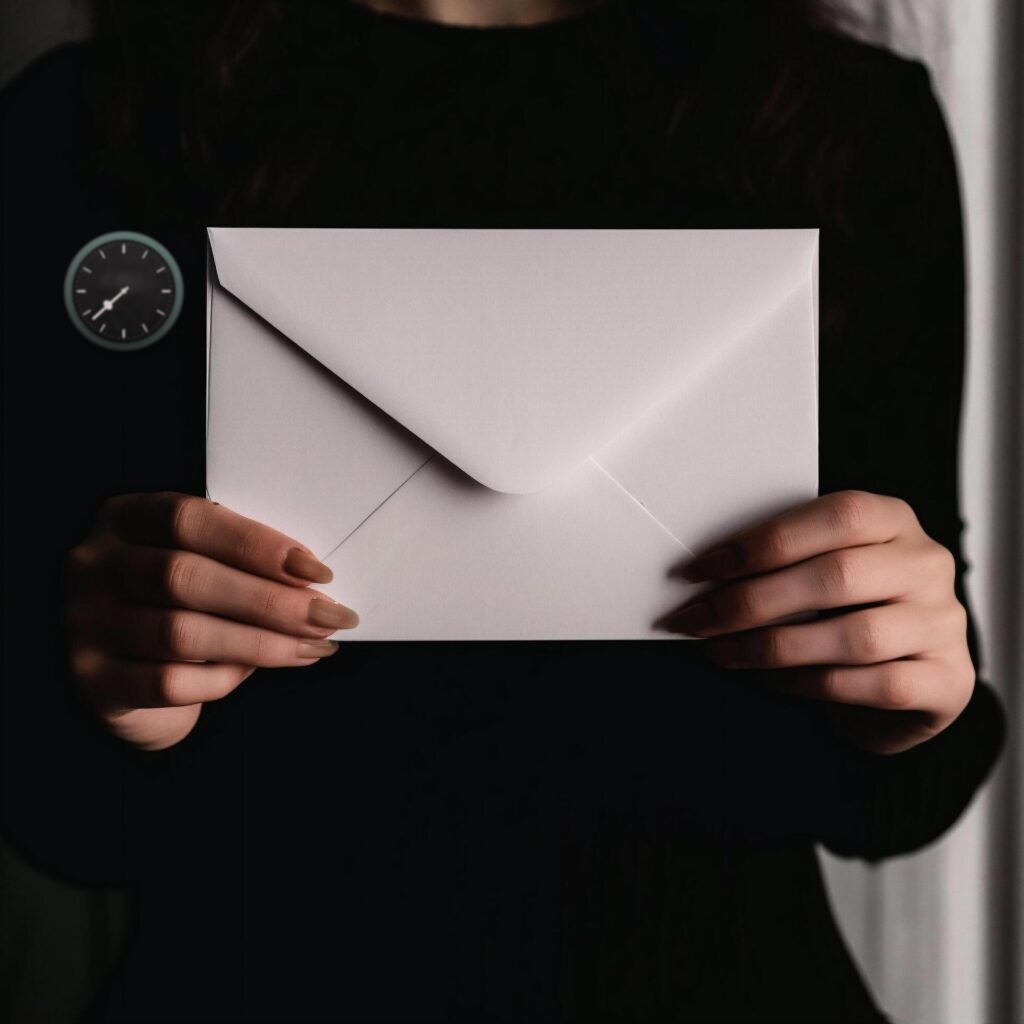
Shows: h=7 m=38
